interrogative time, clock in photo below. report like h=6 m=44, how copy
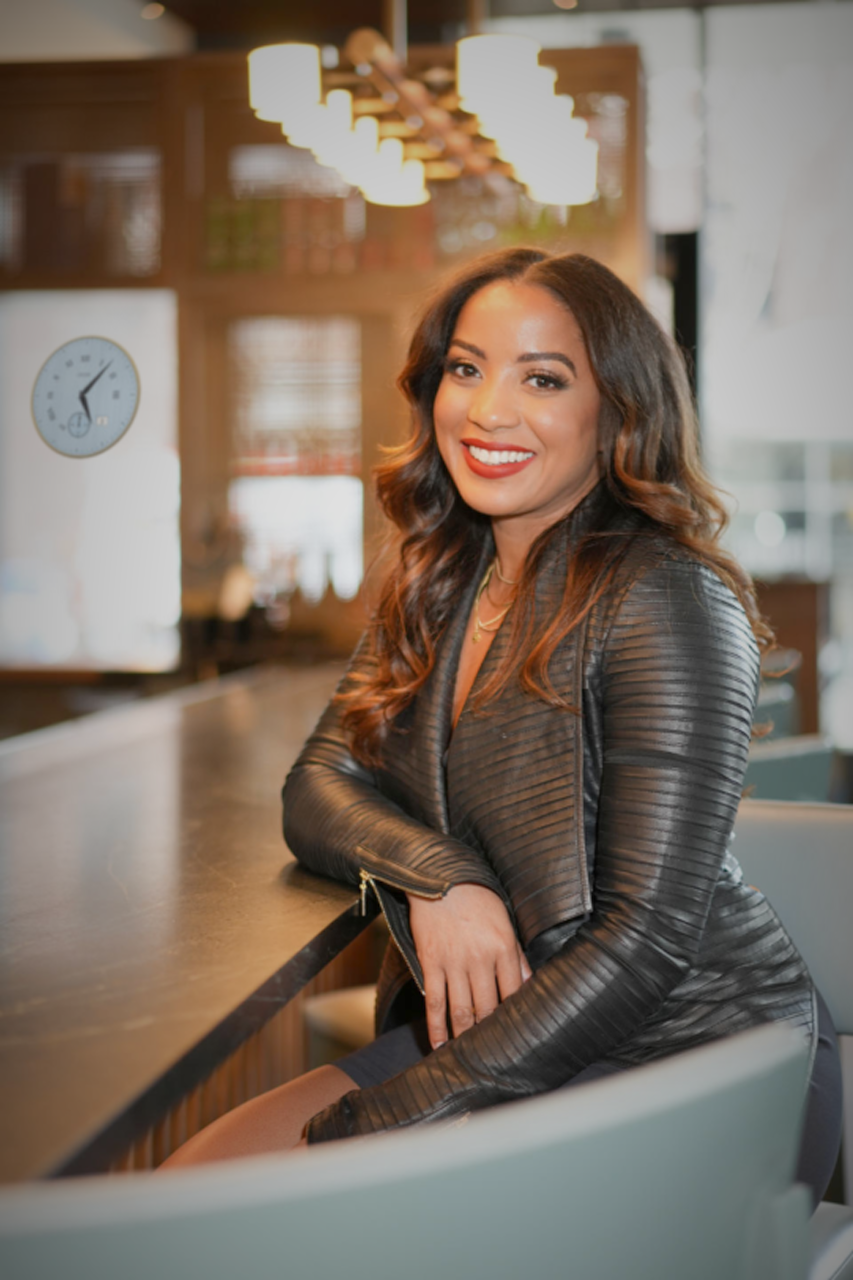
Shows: h=5 m=7
